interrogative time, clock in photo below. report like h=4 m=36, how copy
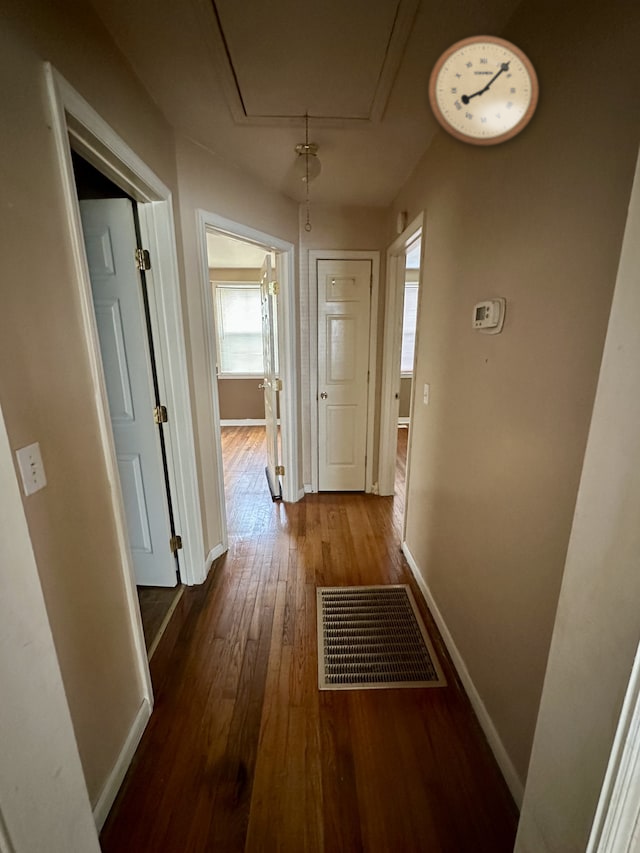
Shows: h=8 m=7
